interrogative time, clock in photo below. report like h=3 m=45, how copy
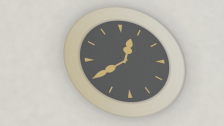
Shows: h=12 m=40
